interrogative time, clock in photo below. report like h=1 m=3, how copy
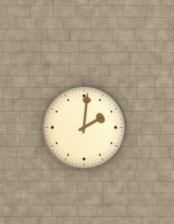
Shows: h=2 m=1
